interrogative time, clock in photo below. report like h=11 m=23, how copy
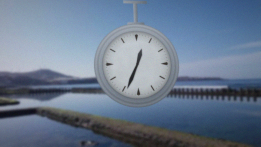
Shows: h=12 m=34
